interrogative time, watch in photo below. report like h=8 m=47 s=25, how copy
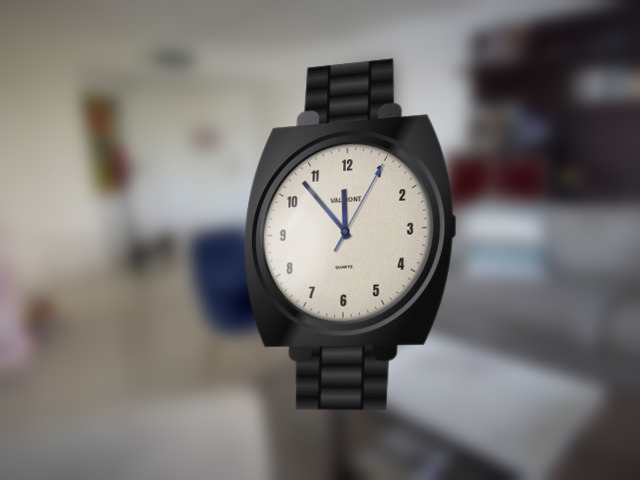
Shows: h=11 m=53 s=5
